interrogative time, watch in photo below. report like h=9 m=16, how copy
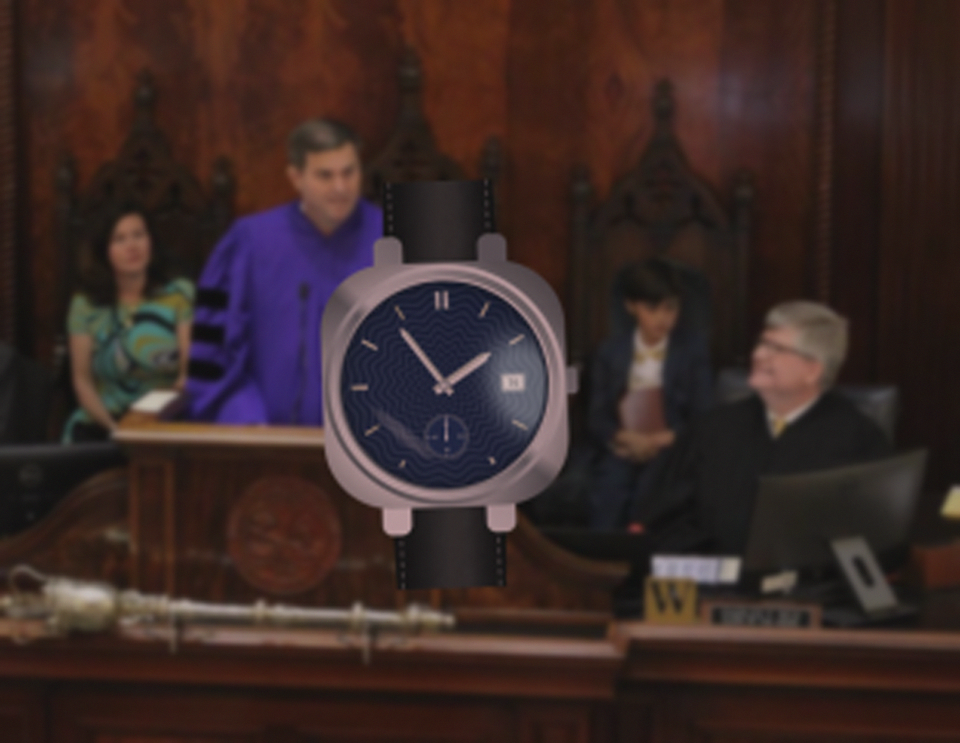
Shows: h=1 m=54
